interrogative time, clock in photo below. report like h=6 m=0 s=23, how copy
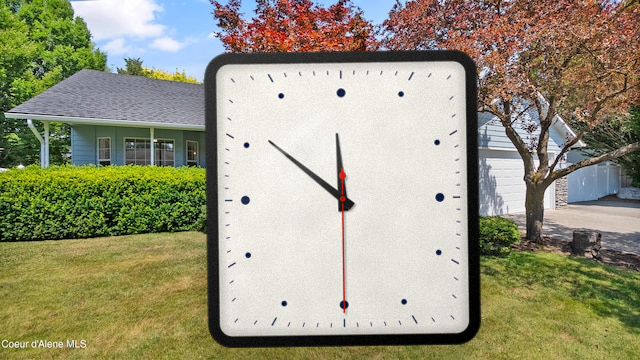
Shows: h=11 m=51 s=30
